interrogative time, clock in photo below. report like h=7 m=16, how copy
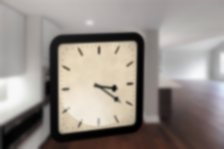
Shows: h=3 m=21
